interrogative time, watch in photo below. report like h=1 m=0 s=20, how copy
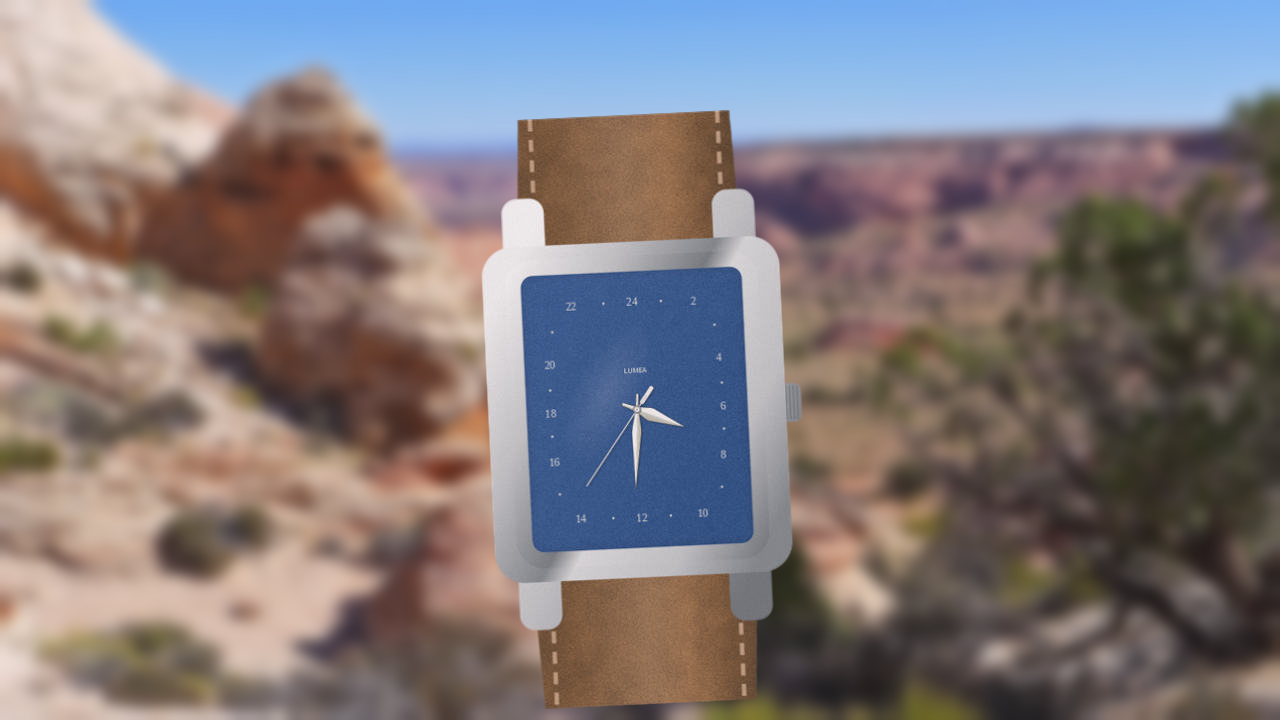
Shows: h=7 m=30 s=36
